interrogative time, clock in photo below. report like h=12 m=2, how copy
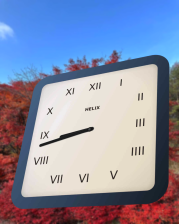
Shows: h=8 m=43
